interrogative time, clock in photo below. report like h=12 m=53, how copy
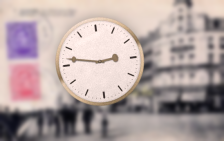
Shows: h=2 m=47
